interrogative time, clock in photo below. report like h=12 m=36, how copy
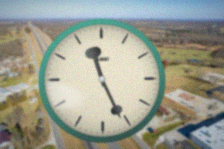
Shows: h=11 m=26
